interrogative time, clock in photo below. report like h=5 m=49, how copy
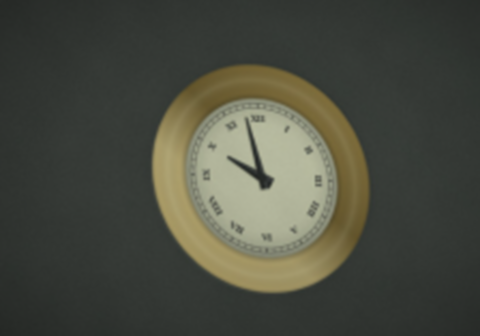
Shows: h=9 m=58
